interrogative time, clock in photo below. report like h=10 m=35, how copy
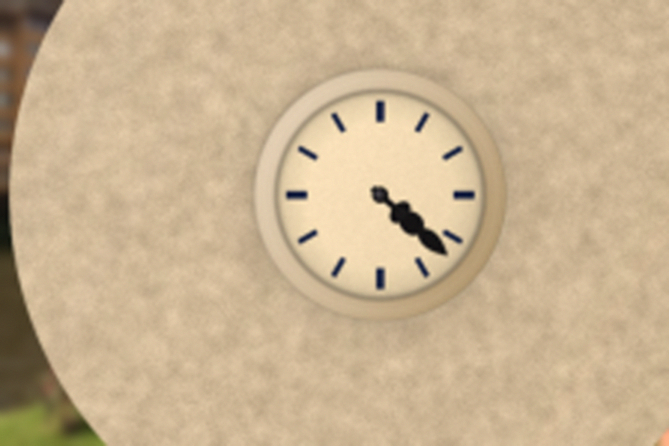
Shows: h=4 m=22
